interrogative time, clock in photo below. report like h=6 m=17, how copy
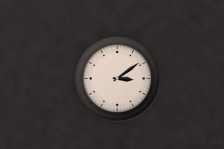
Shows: h=3 m=9
